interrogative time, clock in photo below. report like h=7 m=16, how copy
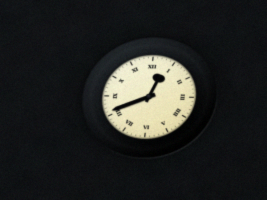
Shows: h=12 m=41
